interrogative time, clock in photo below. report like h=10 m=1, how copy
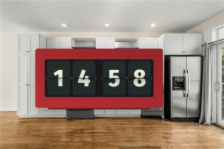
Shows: h=14 m=58
